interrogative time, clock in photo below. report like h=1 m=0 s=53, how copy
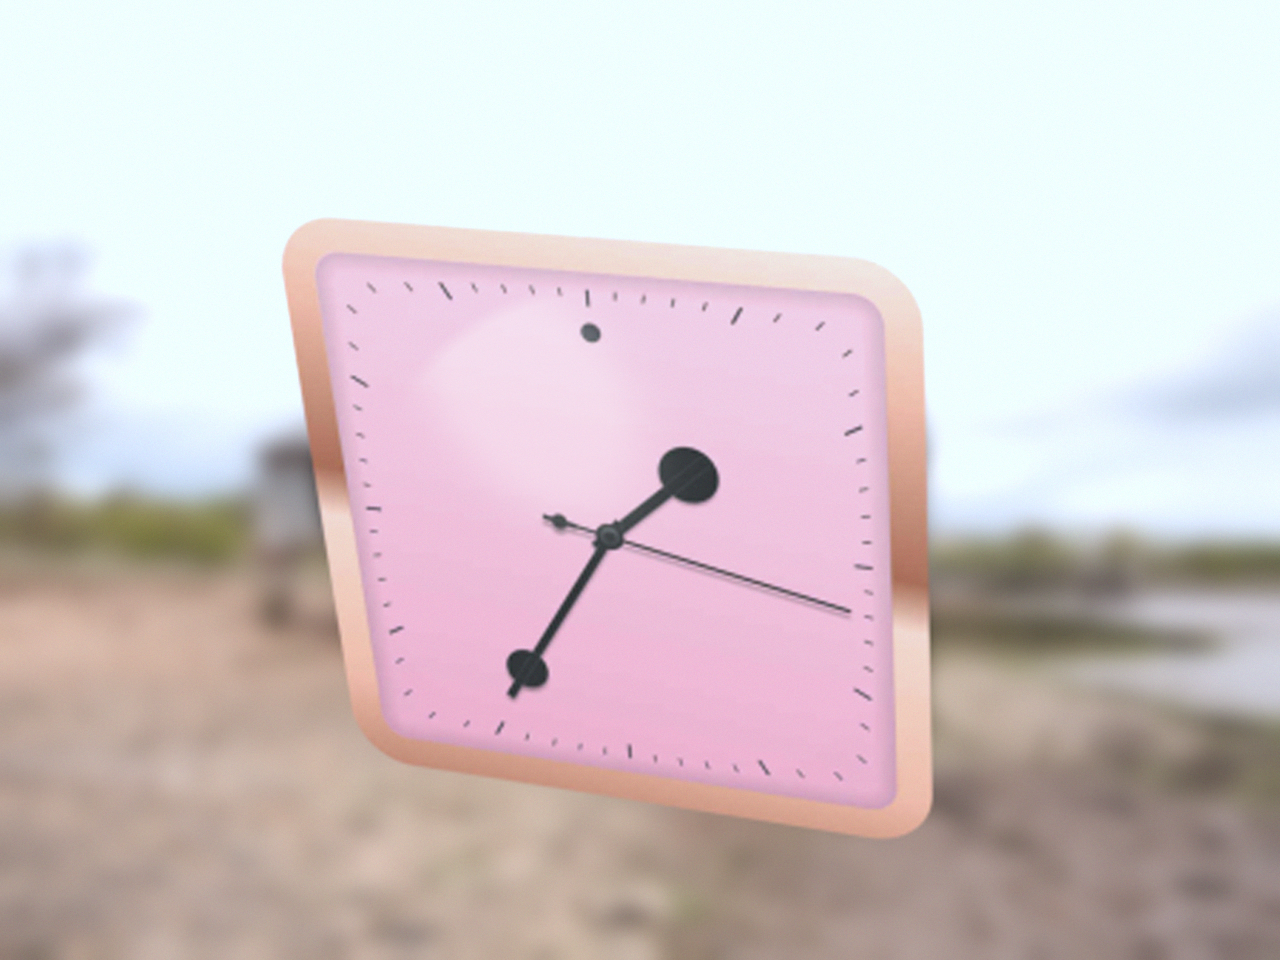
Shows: h=1 m=35 s=17
